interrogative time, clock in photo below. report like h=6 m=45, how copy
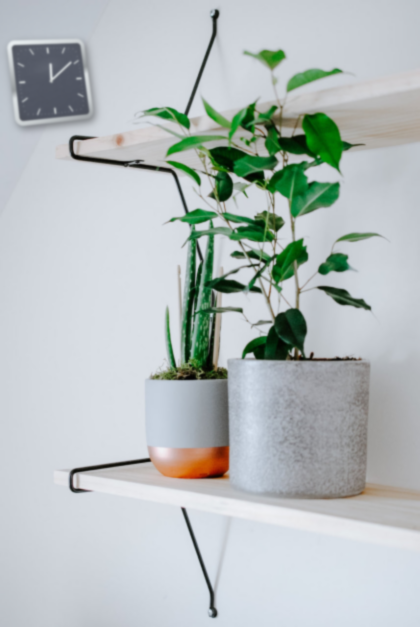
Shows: h=12 m=9
